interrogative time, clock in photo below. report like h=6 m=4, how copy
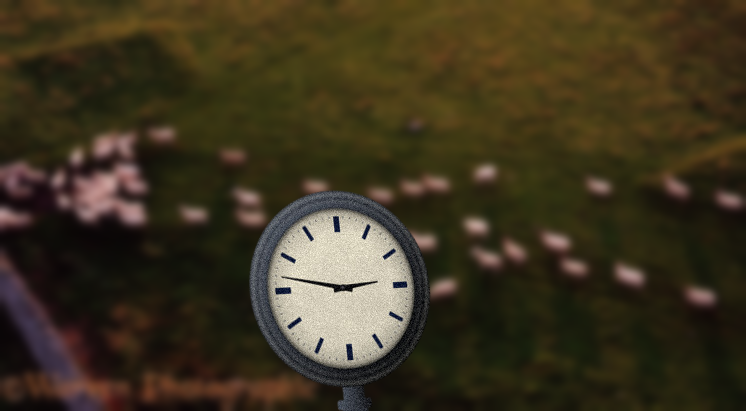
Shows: h=2 m=47
